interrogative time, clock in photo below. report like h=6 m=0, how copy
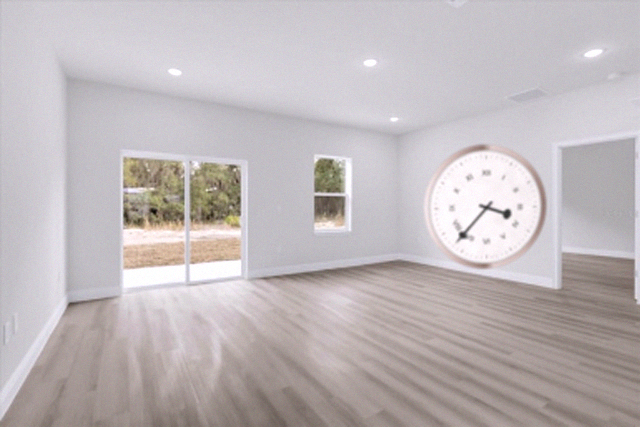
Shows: h=3 m=37
